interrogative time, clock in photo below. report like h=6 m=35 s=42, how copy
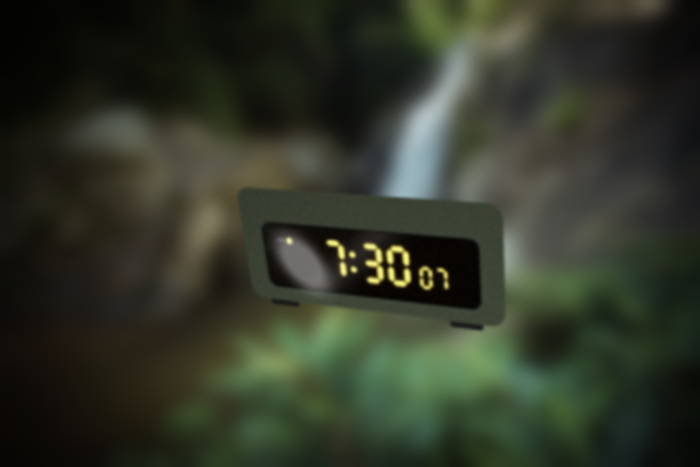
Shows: h=7 m=30 s=7
